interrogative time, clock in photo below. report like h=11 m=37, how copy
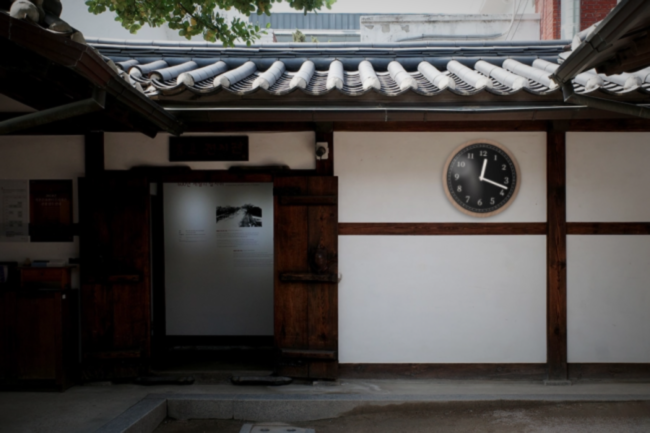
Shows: h=12 m=18
